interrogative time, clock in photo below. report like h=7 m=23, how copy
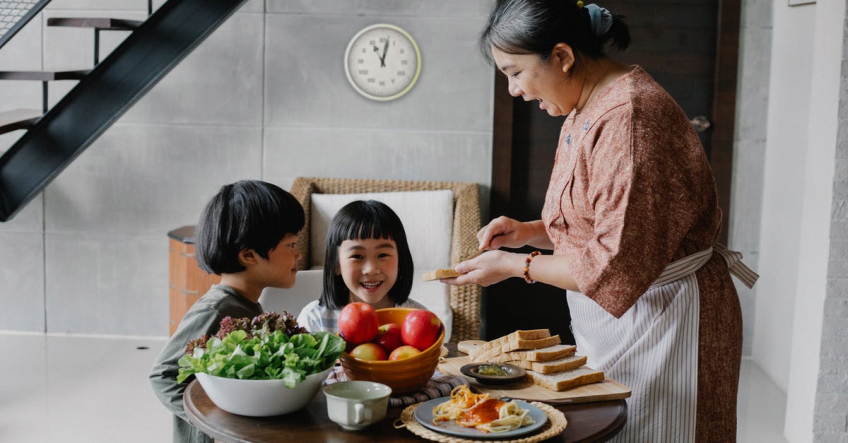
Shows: h=11 m=2
